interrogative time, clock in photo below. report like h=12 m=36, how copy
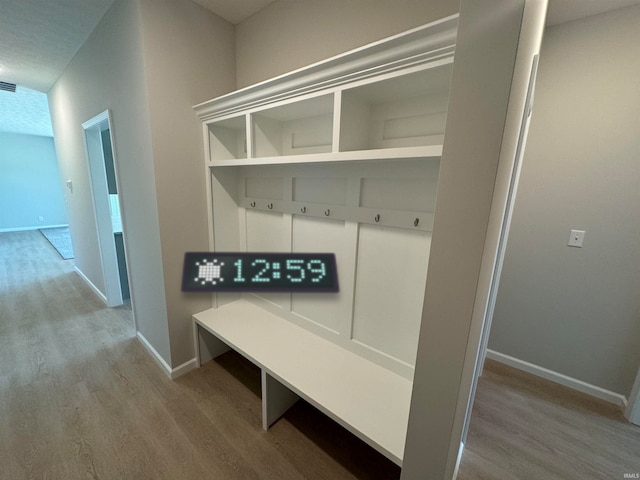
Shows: h=12 m=59
